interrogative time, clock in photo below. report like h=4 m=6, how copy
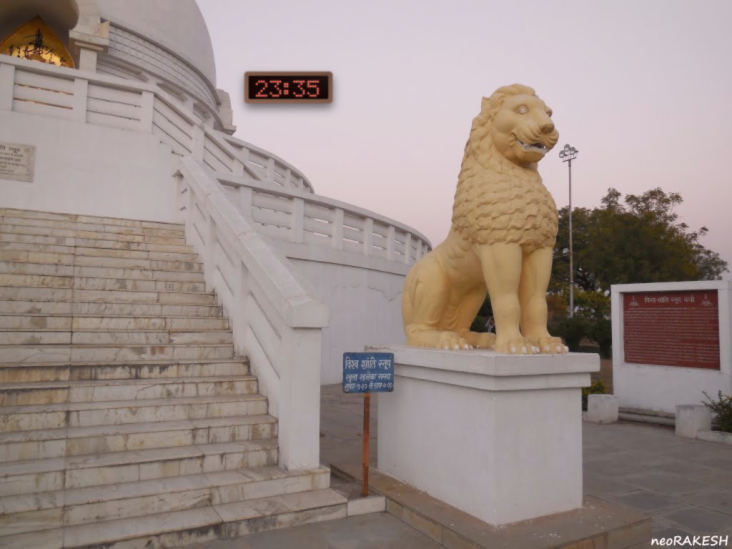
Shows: h=23 m=35
